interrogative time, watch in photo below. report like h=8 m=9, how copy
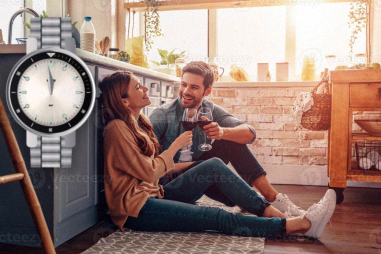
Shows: h=11 m=59
